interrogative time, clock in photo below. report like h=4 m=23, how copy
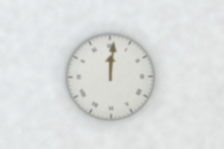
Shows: h=12 m=1
